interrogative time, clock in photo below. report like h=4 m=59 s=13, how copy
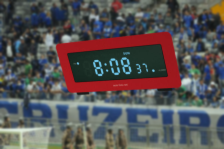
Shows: h=8 m=8 s=37
